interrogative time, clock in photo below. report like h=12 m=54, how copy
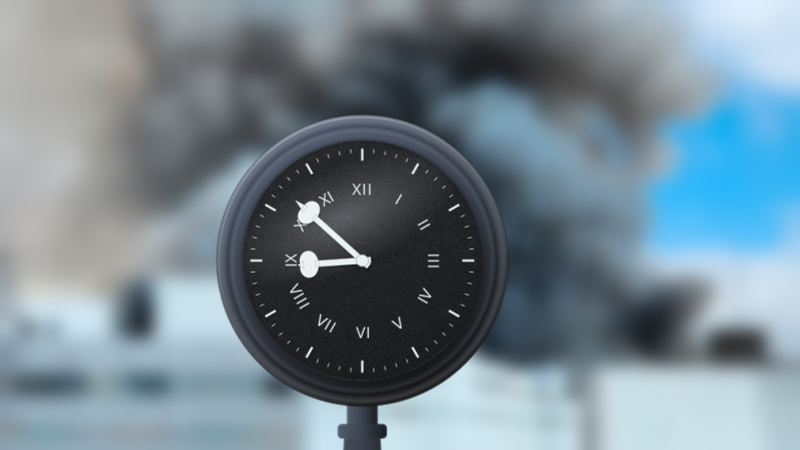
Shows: h=8 m=52
